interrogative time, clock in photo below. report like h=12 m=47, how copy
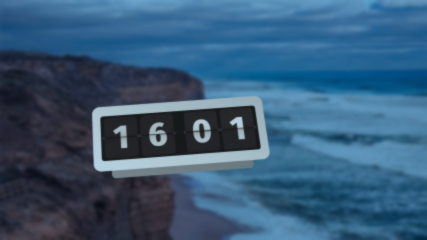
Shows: h=16 m=1
